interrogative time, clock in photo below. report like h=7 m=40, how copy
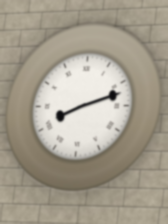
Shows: h=8 m=12
